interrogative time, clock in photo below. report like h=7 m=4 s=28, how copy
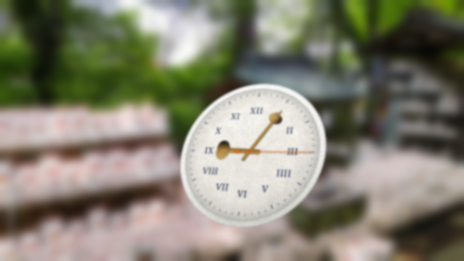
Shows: h=9 m=5 s=15
